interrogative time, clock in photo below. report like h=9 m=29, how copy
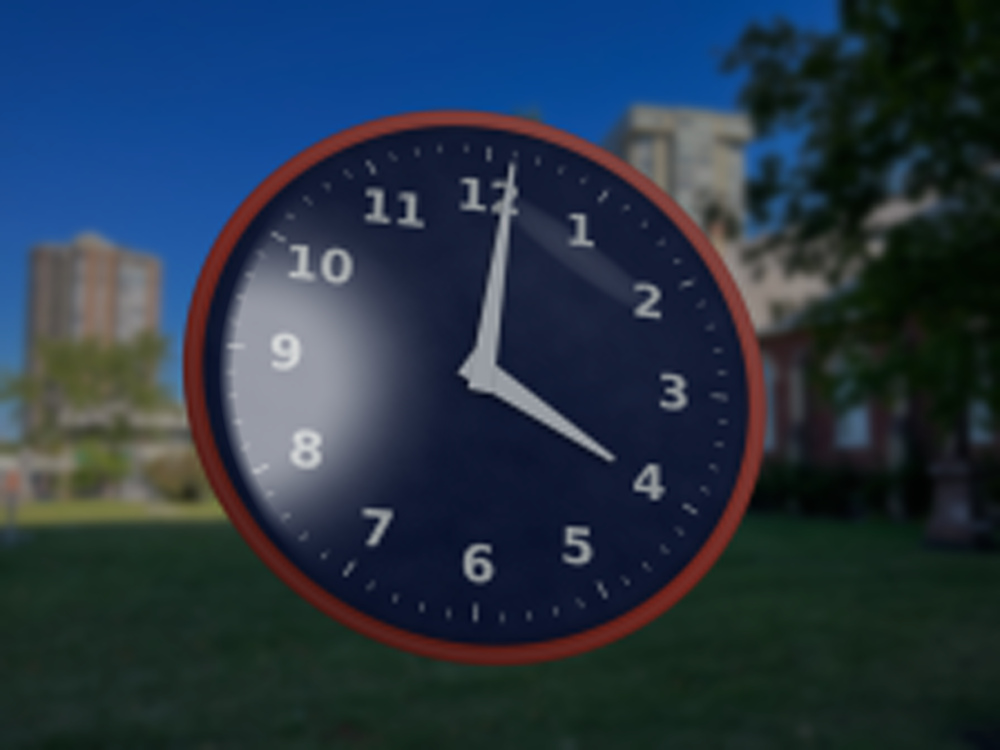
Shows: h=4 m=1
